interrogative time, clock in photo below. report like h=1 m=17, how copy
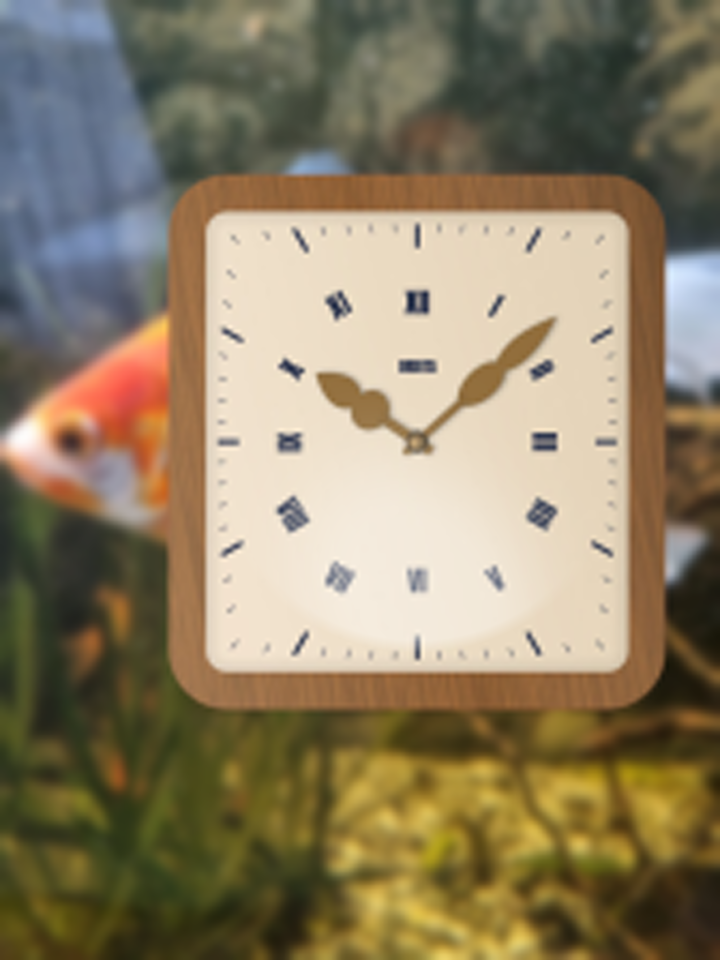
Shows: h=10 m=8
